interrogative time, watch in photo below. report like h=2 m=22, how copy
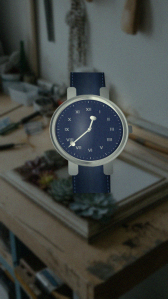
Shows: h=12 m=38
